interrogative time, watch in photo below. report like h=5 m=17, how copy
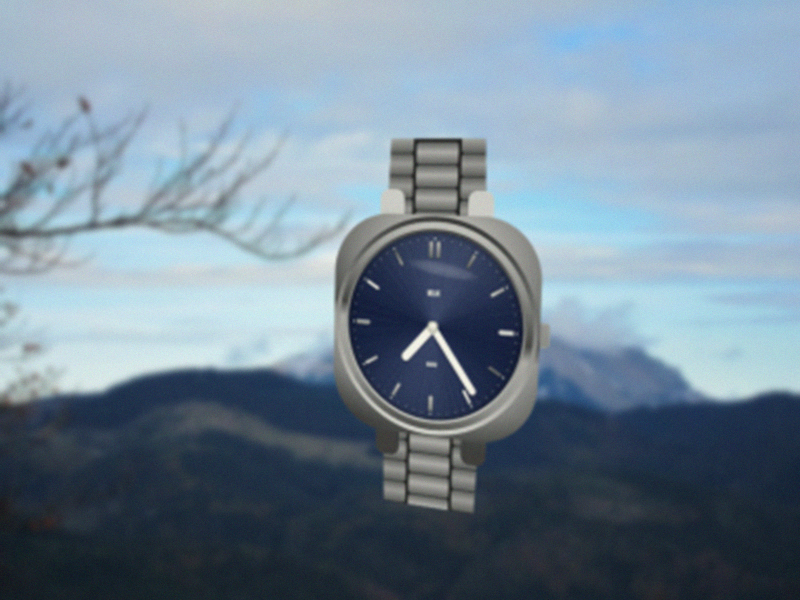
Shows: h=7 m=24
